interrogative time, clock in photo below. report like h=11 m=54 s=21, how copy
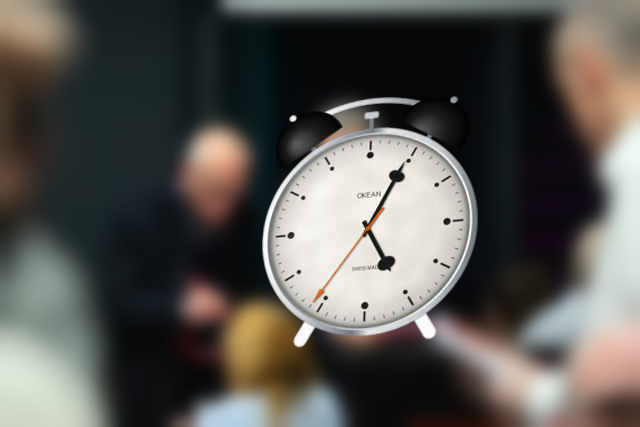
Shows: h=5 m=4 s=36
